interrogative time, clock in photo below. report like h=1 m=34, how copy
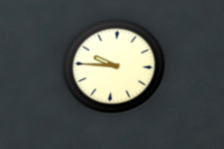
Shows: h=9 m=45
